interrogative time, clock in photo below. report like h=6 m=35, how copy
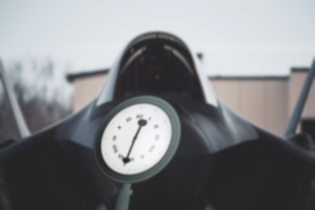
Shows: h=12 m=32
